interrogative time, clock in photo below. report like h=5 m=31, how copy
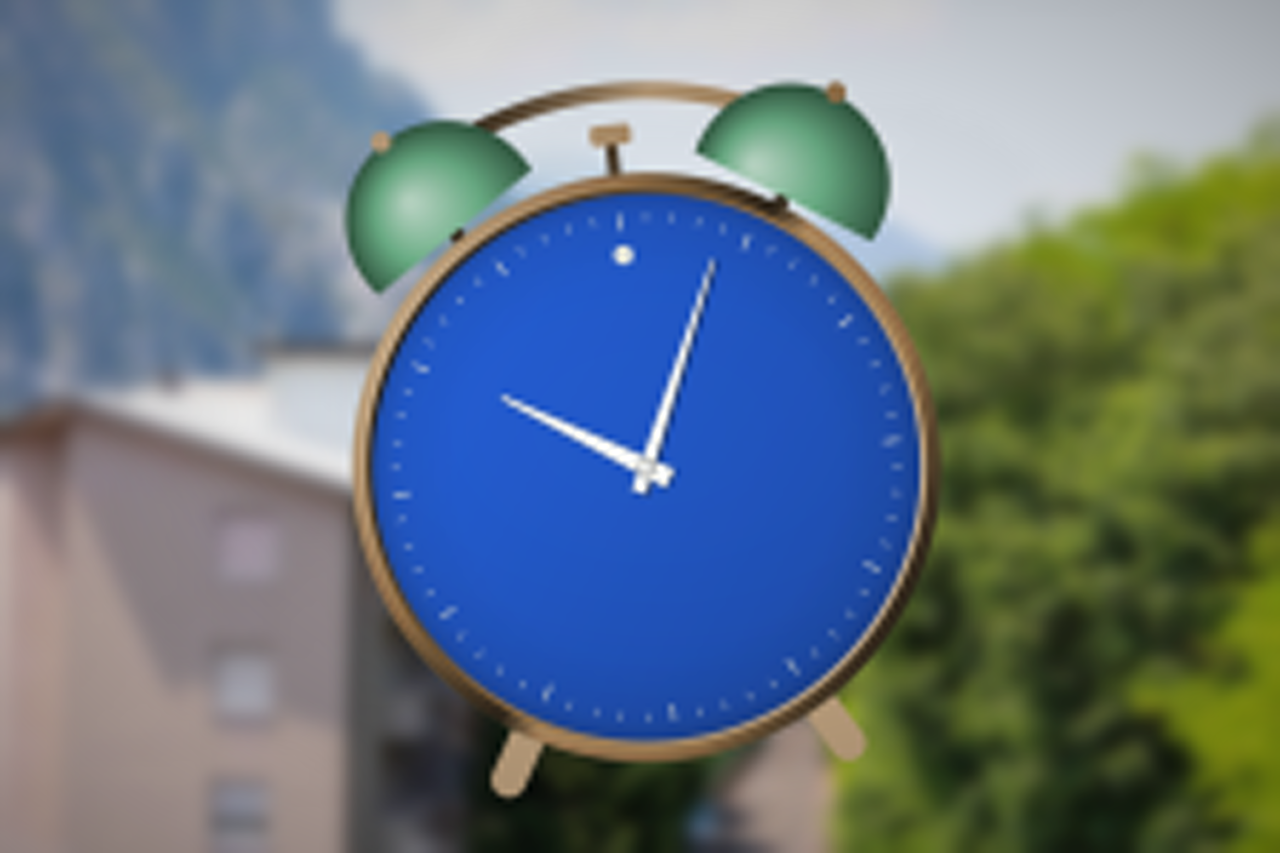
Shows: h=10 m=4
